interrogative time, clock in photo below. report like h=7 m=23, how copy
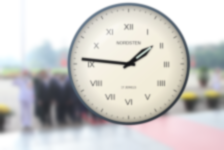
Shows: h=1 m=46
